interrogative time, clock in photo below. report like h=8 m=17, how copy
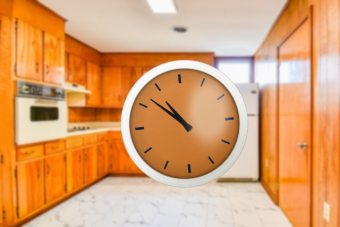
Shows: h=10 m=52
